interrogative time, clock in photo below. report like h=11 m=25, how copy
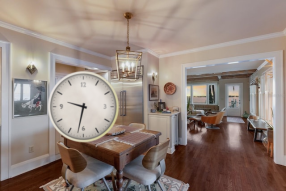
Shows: h=9 m=32
